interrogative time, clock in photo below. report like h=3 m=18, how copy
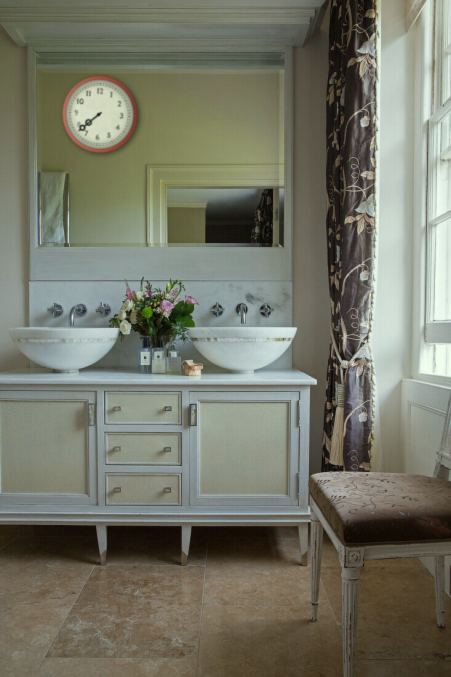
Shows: h=7 m=38
